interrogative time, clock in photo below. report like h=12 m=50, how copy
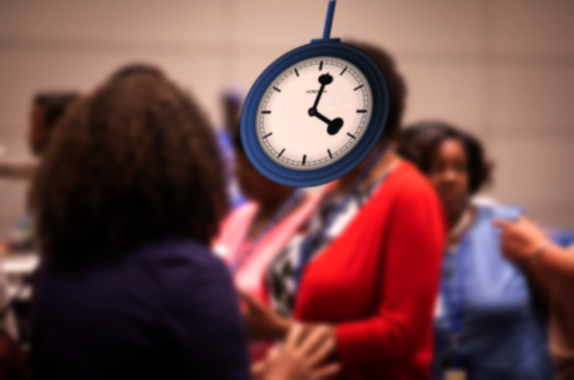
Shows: h=4 m=2
